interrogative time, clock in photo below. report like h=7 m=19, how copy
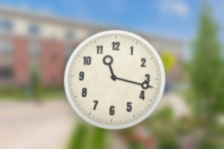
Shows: h=11 m=17
